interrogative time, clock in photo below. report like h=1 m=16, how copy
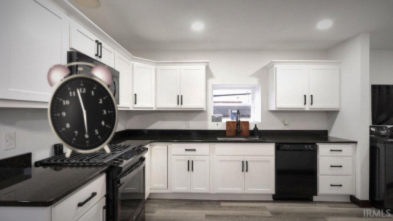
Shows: h=5 m=58
